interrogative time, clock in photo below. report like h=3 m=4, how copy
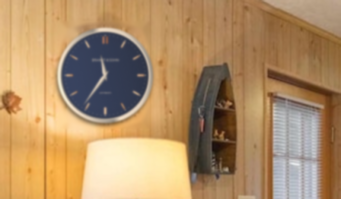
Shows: h=11 m=36
